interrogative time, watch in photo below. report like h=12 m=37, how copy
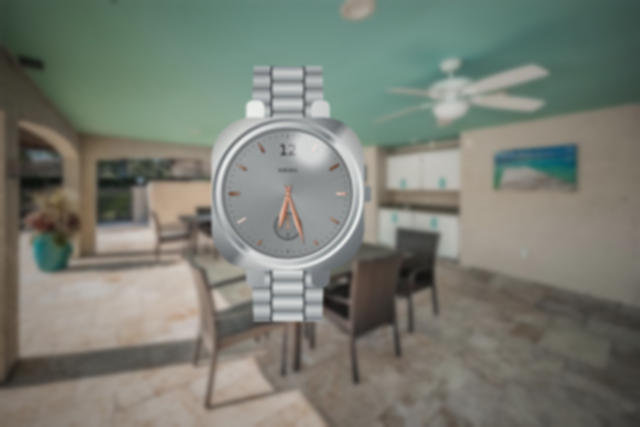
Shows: h=6 m=27
